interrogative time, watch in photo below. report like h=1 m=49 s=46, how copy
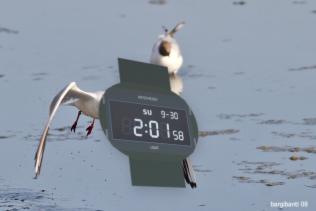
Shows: h=2 m=1 s=58
